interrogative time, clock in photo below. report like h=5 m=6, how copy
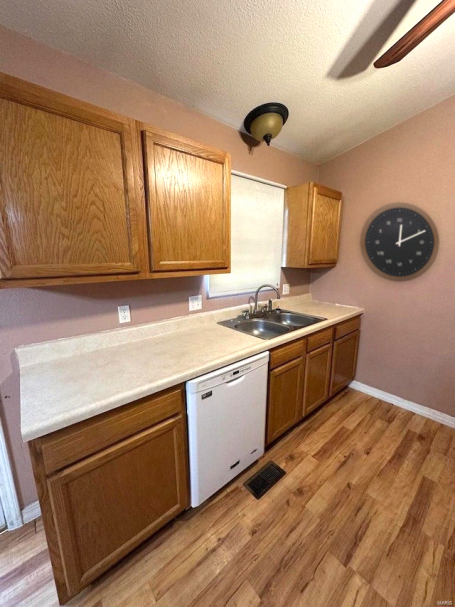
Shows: h=12 m=11
